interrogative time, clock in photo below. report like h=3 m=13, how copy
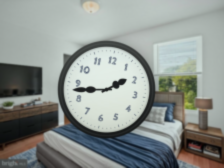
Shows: h=1 m=43
